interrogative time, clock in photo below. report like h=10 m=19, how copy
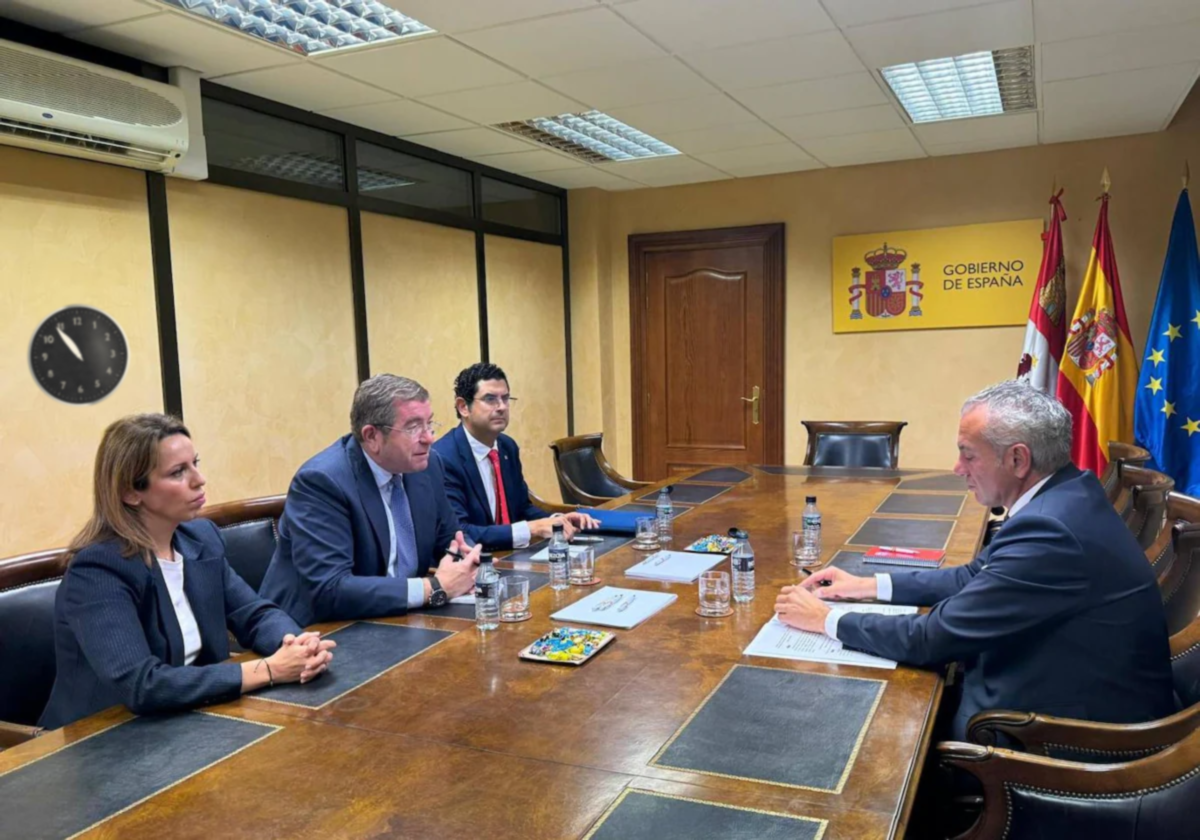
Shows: h=10 m=54
